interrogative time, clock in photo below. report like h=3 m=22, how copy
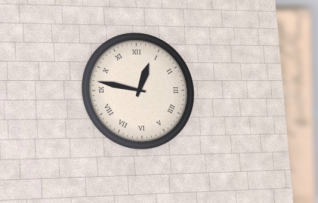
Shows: h=12 m=47
